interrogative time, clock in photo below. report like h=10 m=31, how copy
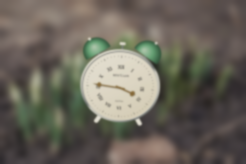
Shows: h=3 m=46
